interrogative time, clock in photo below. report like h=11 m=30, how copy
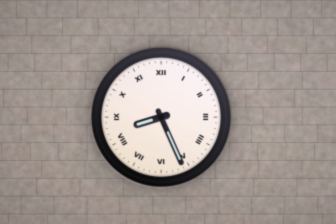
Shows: h=8 m=26
